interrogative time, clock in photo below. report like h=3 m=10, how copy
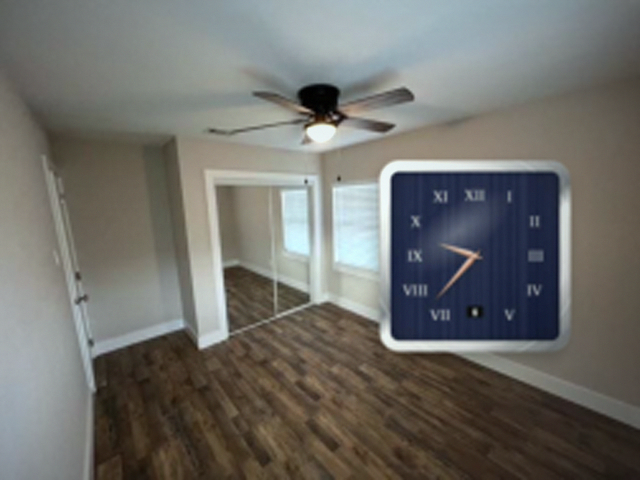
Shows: h=9 m=37
